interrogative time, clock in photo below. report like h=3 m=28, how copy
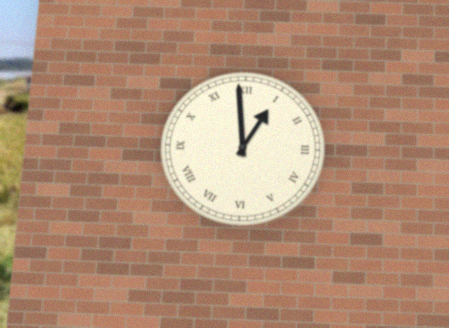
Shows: h=12 m=59
